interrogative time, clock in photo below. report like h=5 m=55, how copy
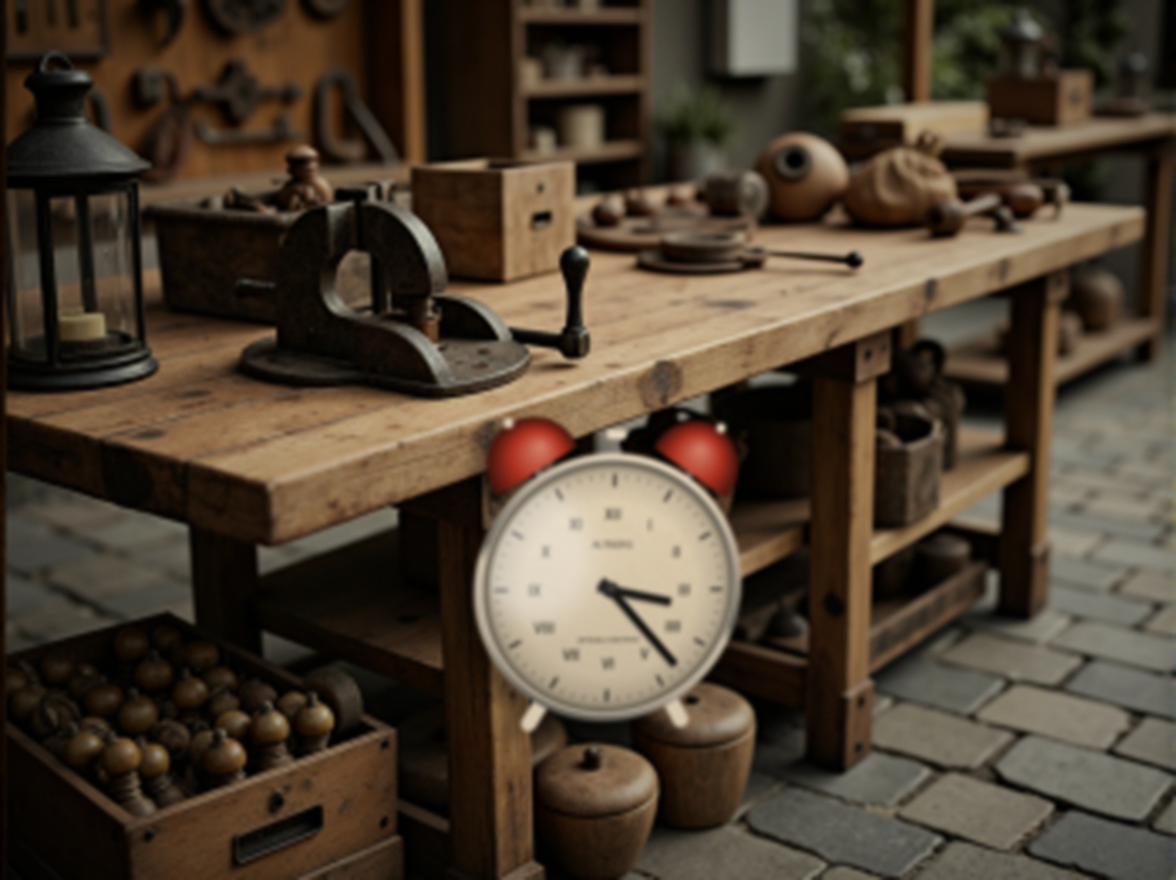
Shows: h=3 m=23
